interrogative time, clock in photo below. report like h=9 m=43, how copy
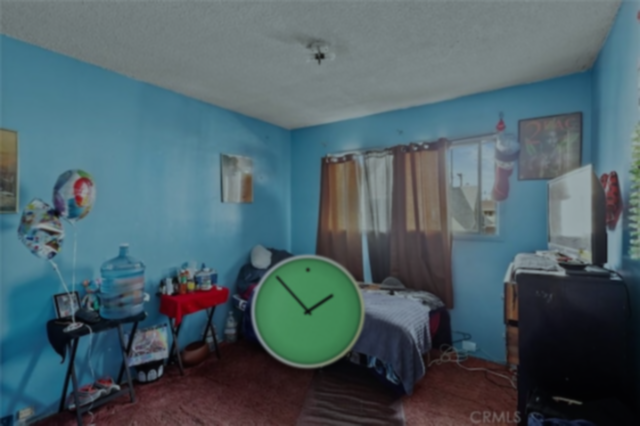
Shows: h=1 m=53
